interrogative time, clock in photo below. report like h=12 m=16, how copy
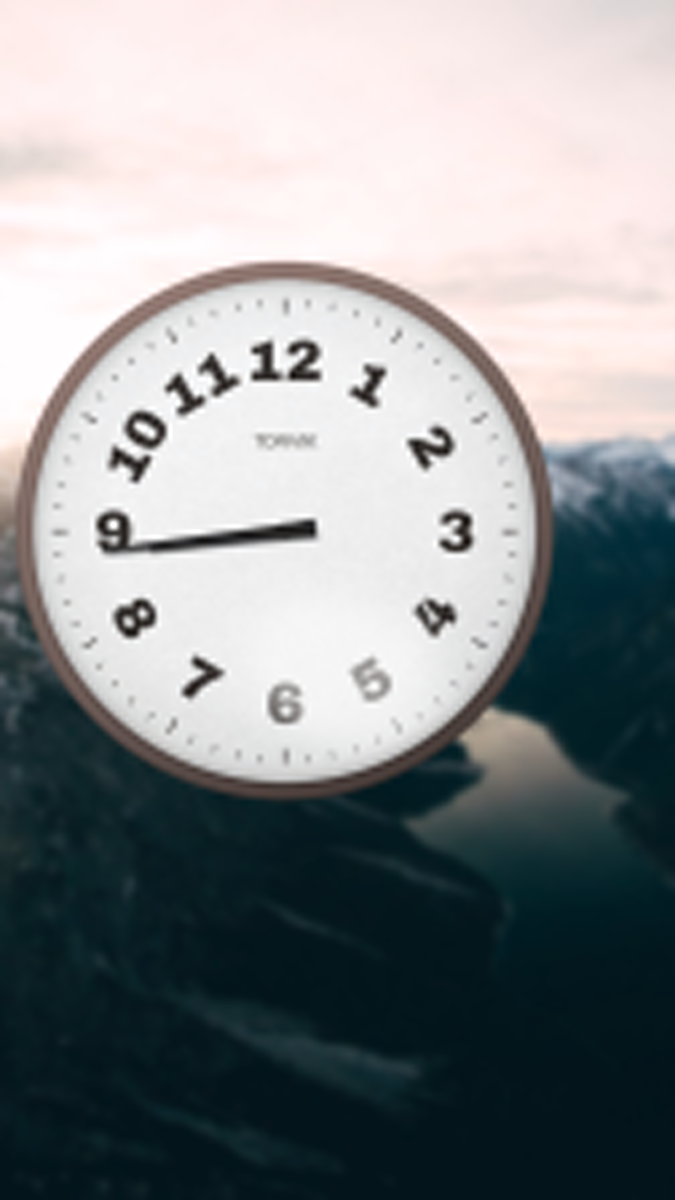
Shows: h=8 m=44
